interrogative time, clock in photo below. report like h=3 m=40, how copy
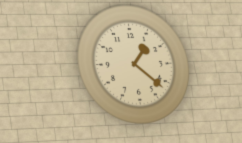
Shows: h=1 m=22
